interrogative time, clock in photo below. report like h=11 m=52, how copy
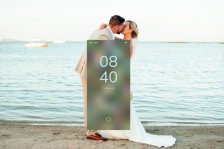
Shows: h=8 m=40
